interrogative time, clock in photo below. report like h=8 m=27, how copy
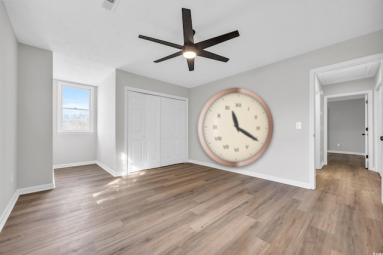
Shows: h=11 m=20
